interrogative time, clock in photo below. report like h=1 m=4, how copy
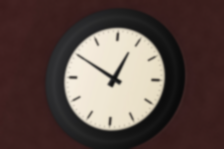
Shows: h=12 m=50
